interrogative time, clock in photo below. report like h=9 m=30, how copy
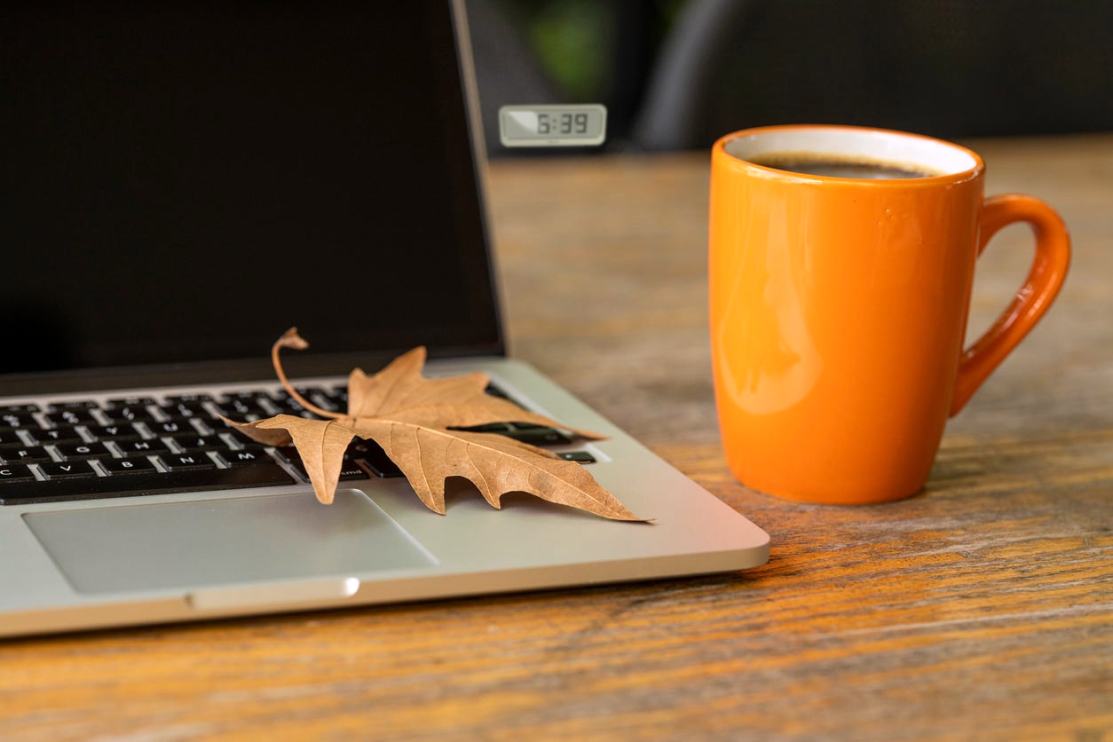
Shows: h=6 m=39
